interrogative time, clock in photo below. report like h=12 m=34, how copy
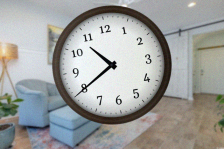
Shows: h=10 m=40
